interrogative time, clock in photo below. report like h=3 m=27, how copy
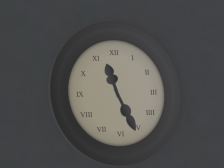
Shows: h=11 m=26
